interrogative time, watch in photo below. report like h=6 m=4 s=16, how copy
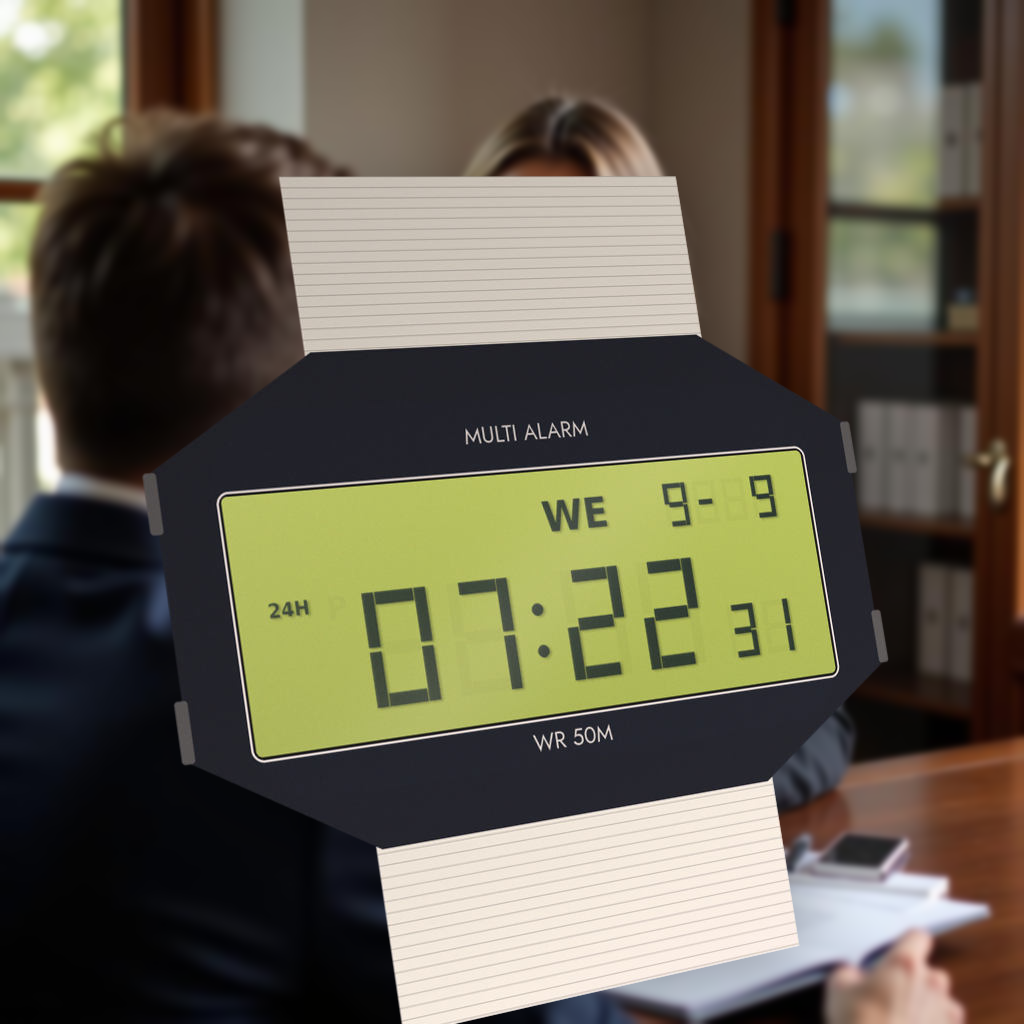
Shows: h=7 m=22 s=31
